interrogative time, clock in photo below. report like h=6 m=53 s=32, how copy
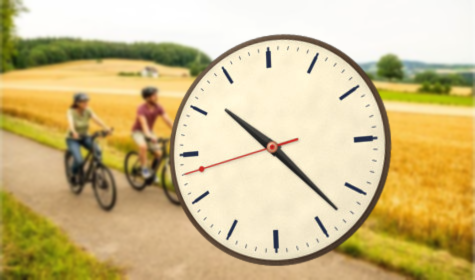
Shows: h=10 m=22 s=43
